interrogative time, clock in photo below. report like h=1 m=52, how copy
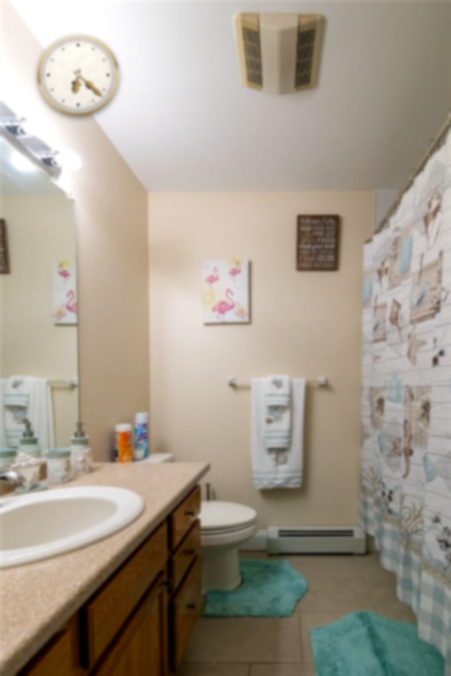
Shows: h=6 m=22
